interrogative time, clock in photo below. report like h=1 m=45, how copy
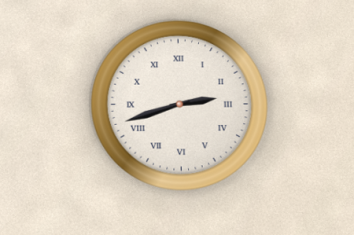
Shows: h=2 m=42
